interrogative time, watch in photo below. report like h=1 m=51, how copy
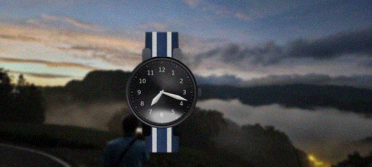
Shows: h=7 m=18
